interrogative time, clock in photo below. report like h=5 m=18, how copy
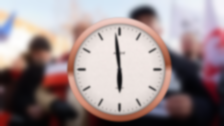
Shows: h=5 m=59
